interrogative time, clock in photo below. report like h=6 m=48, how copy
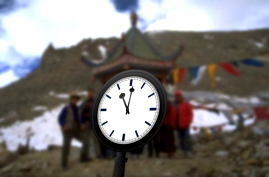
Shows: h=11 m=1
